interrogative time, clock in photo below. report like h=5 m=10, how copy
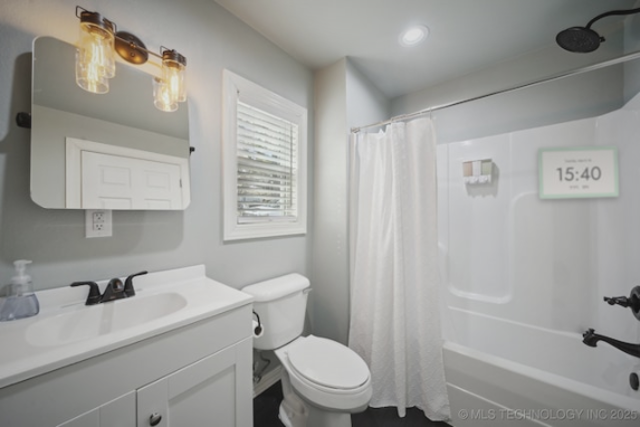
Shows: h=15 m=40
